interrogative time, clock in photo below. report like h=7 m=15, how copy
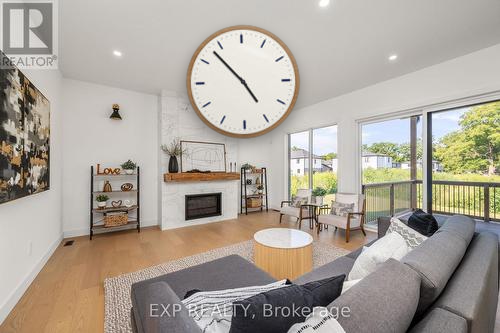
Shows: h=4 m=53
